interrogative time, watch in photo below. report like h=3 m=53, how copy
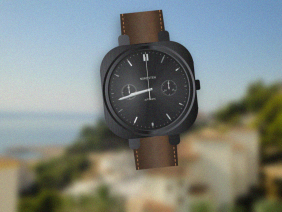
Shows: h=8 m=43
